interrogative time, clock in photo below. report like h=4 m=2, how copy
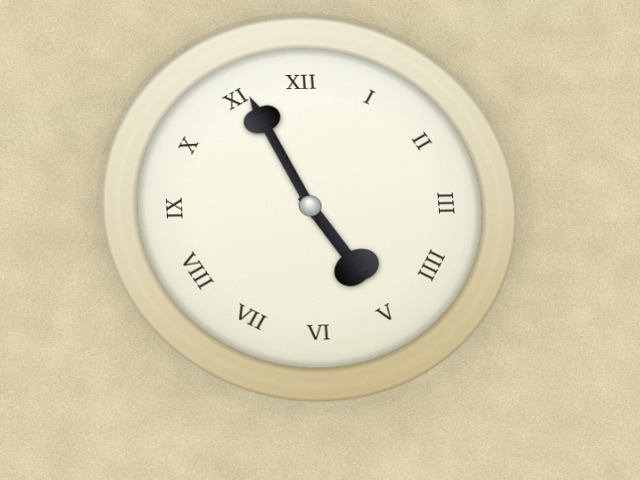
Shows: h=4 m=56
